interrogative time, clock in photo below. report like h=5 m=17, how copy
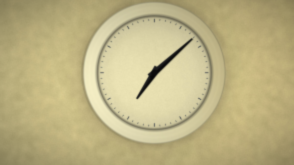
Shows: h=7 m=8
